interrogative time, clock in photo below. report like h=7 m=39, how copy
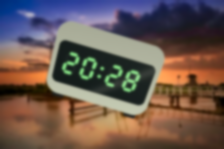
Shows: h=20 m=28
